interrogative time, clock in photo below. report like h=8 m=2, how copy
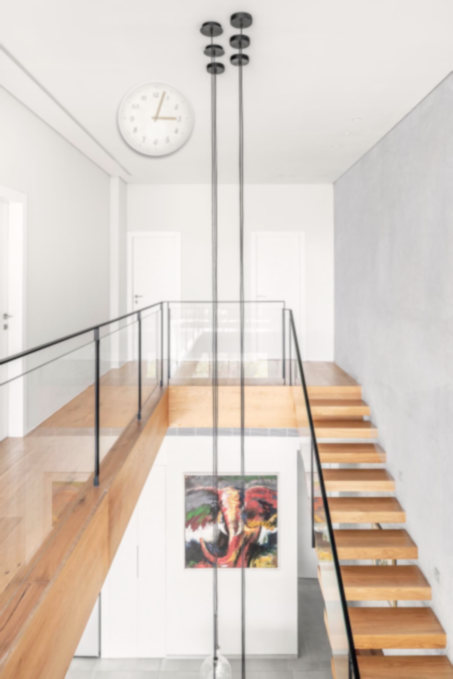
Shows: h=3 m=3
